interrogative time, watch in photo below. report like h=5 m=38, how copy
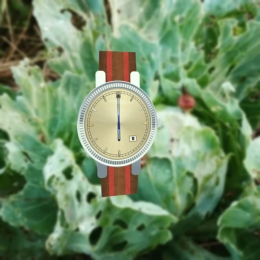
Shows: h=6 m=0
